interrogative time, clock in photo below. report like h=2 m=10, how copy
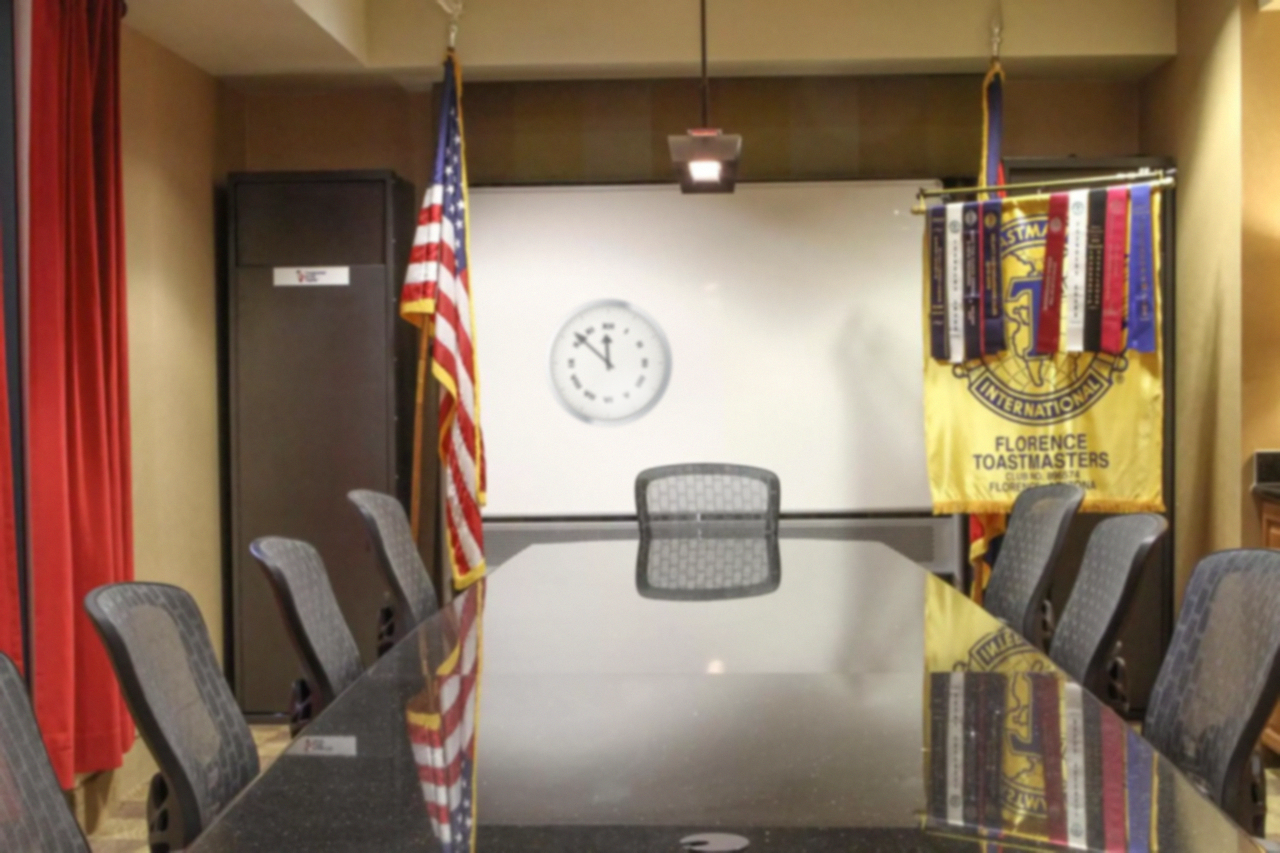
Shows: h=11 m=52
